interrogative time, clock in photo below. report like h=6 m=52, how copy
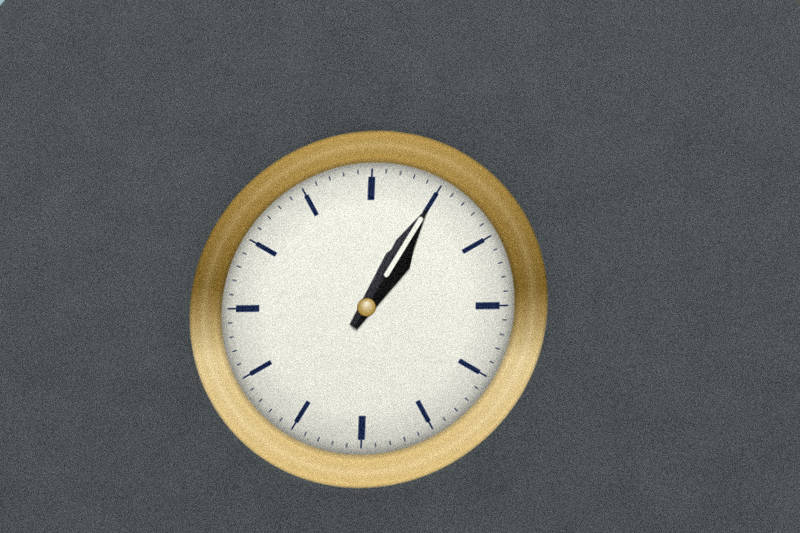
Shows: h=1 m=5
